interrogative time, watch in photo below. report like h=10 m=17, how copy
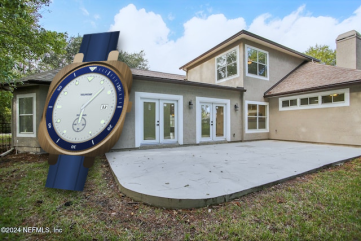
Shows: h=6 m=7
